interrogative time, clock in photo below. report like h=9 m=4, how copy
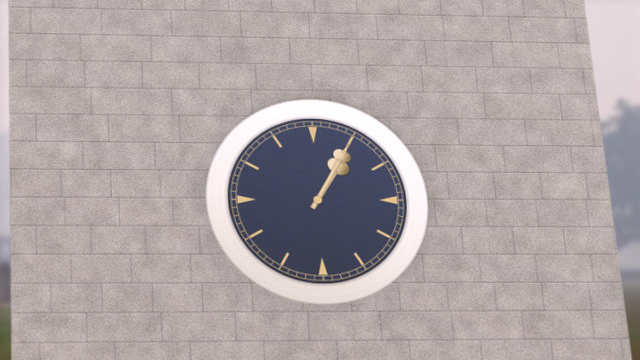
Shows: h=1 m=5
